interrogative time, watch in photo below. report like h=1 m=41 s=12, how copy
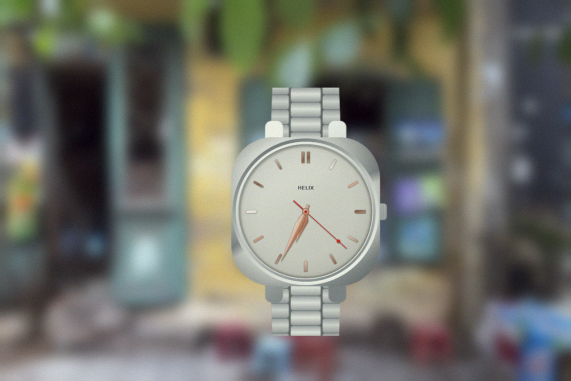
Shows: h=6 m=34 s=22
